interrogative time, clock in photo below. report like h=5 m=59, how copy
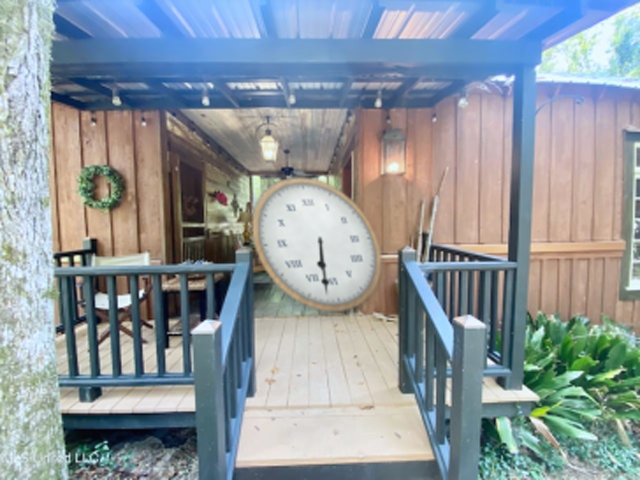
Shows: h=6 m=32
